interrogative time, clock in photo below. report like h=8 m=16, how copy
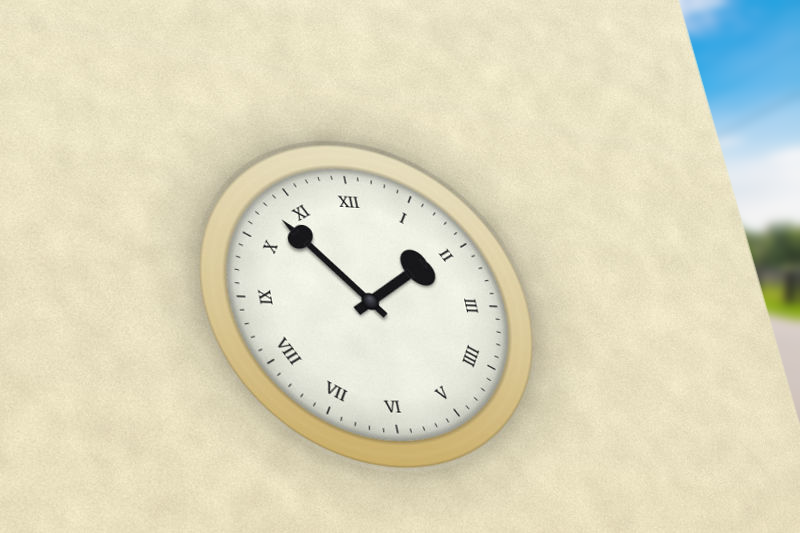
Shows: h=1 m=53
